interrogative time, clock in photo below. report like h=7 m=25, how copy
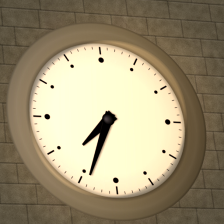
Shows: h=7 m=34
